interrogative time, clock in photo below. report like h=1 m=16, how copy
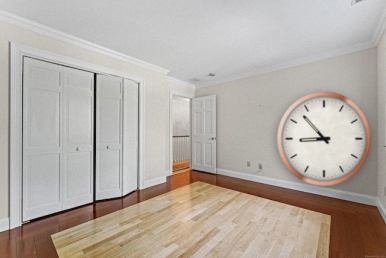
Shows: h=8 m=53
